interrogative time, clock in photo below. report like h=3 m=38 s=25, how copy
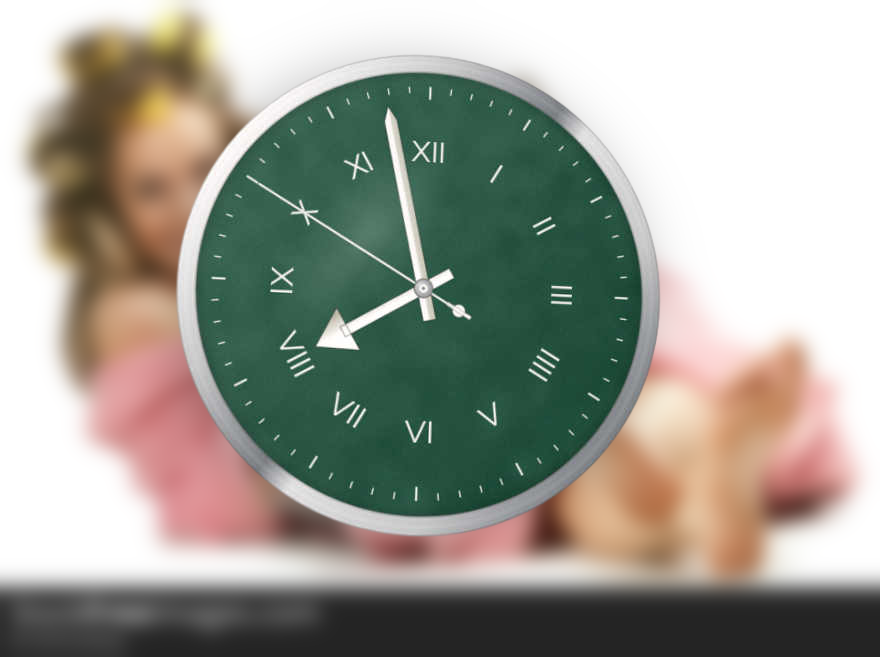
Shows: h=7 m=57 s=50
